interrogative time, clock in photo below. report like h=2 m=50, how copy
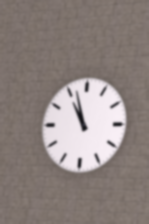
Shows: h=10 m=57
